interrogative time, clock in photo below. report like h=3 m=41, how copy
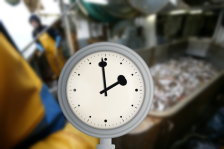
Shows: h=1 m=59
